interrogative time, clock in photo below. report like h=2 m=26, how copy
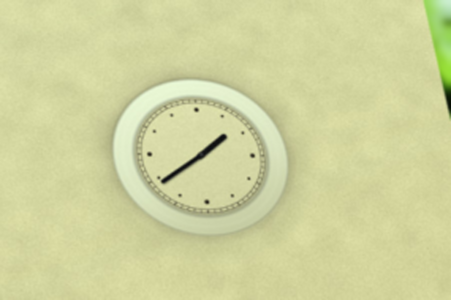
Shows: h=1 m=39
